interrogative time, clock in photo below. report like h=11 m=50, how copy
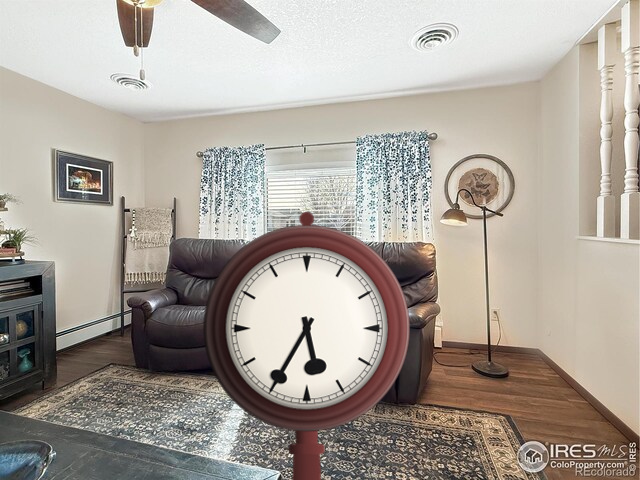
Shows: h=5 m=35
